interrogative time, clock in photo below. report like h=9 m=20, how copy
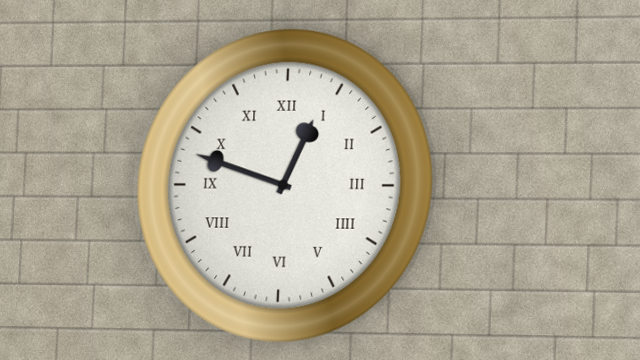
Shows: h=12 m=48
